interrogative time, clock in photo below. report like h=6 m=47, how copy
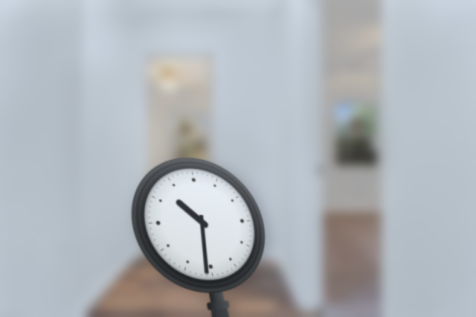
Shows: h=10 m=31
